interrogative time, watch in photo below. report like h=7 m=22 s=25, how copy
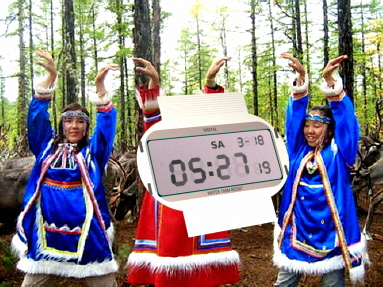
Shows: h=5 m=27 s=19
